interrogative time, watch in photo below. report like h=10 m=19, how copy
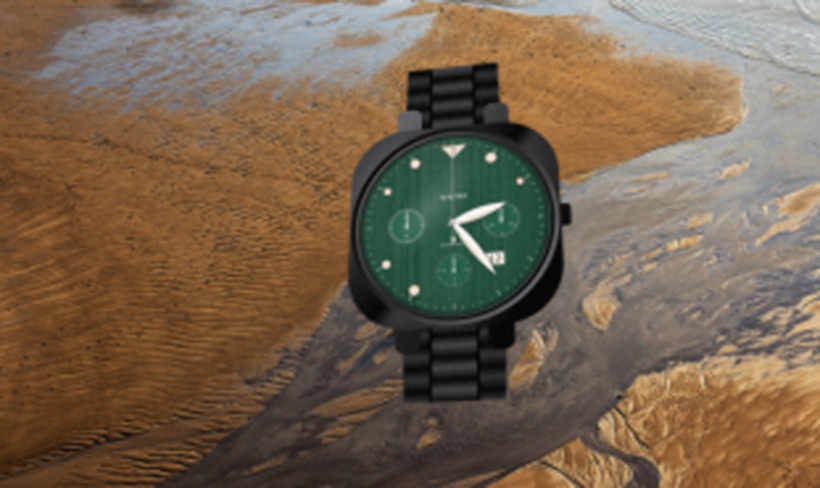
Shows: h=2 m=24
